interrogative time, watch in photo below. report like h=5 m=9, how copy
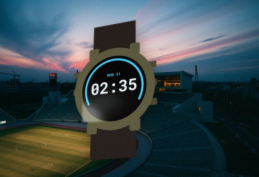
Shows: h=2 m=35
